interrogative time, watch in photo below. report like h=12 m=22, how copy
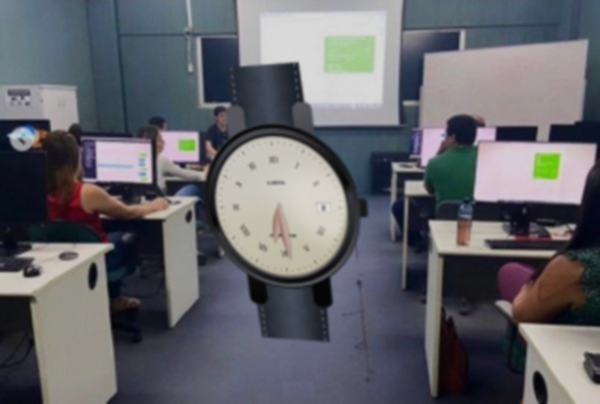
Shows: h=6 m=29
